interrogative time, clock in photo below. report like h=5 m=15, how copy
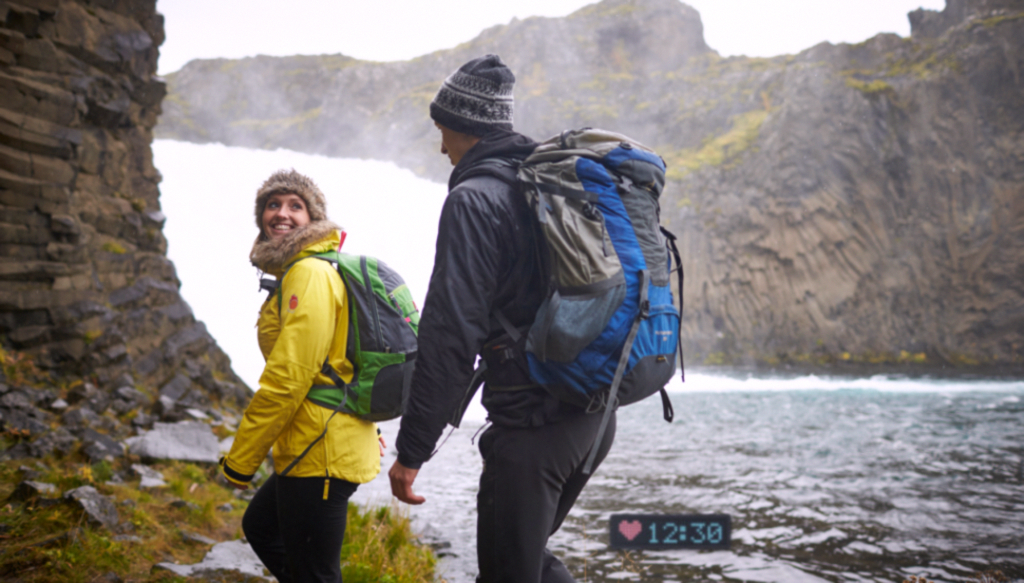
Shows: h=12 m=30
